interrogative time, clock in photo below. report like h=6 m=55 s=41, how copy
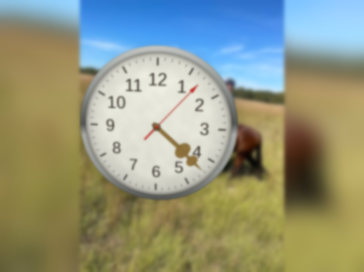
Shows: h=4 m=22 s=7
